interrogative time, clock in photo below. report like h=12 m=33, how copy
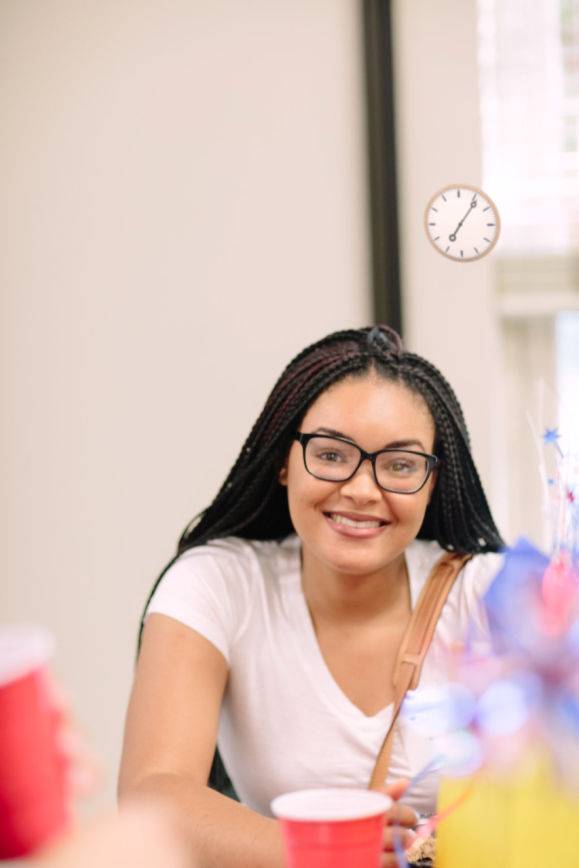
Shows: h=7 m=6
